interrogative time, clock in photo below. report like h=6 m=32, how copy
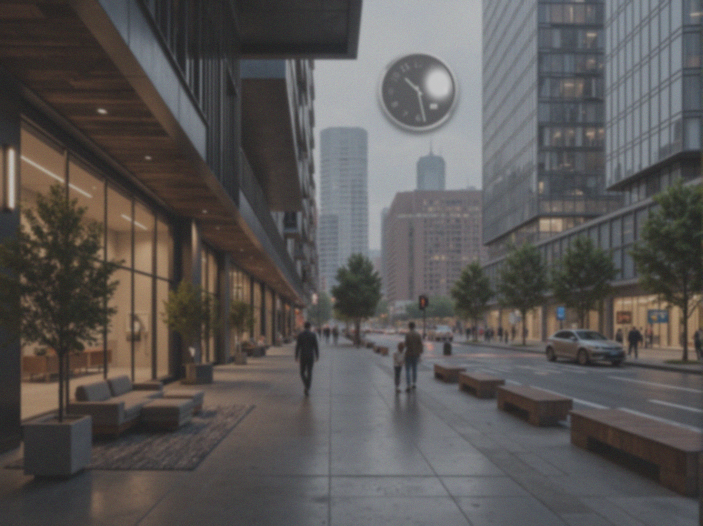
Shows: h=10 m=28
